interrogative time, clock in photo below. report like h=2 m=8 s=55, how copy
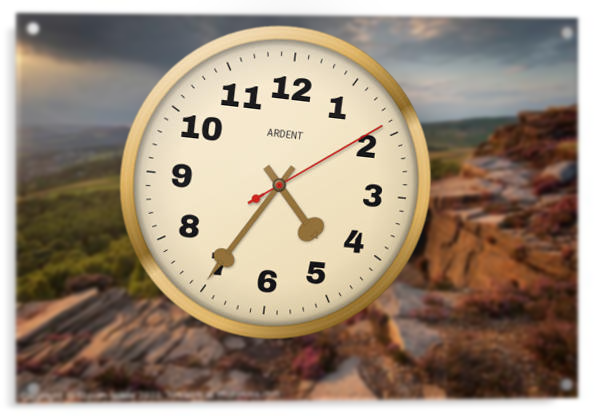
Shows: h=4 m=35 s=9
